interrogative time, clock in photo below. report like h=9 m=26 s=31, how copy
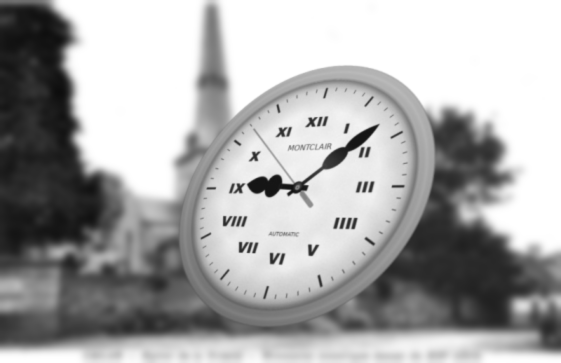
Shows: h=9 m=7 s=52
